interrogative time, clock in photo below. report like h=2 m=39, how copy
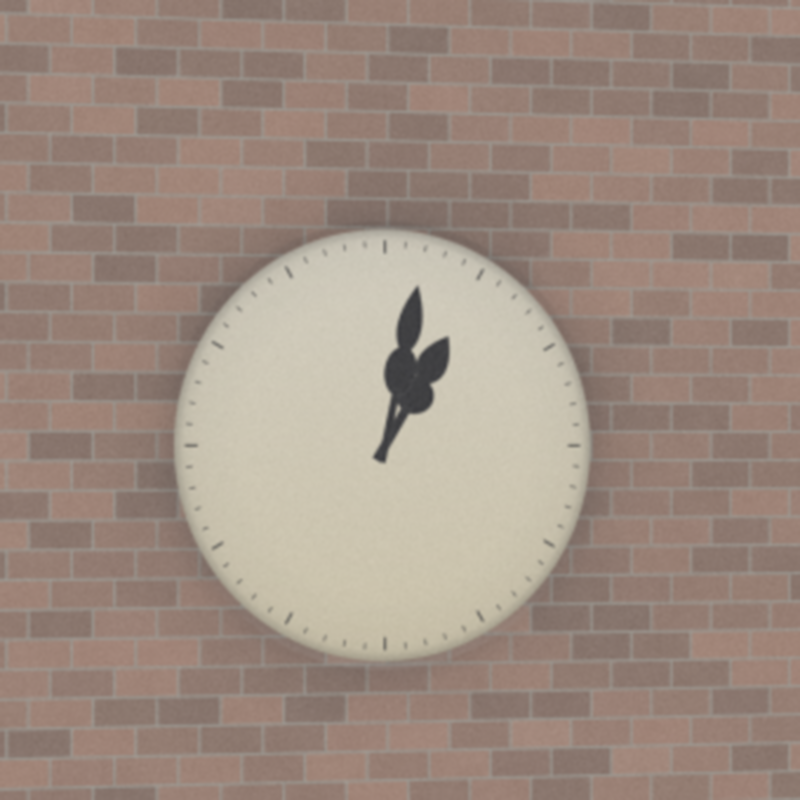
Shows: h=1 m=2
